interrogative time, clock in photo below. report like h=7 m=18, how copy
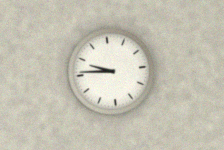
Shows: h=9 m=46
